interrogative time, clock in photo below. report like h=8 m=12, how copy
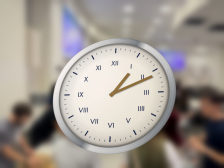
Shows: h=1 m=11
